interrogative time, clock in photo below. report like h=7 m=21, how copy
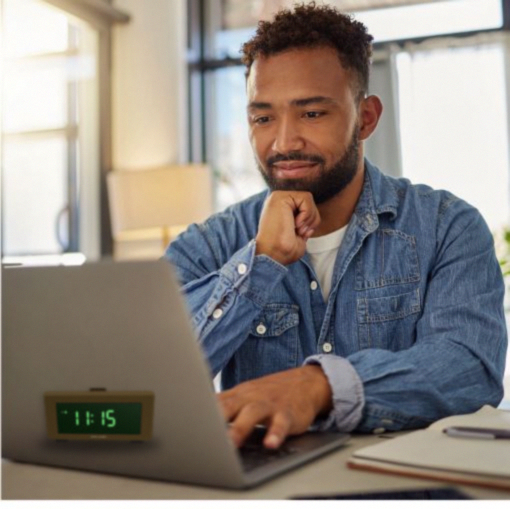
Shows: h=11 m=15
